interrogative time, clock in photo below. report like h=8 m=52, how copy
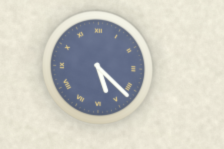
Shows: h=5 m=22
